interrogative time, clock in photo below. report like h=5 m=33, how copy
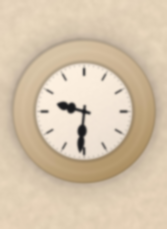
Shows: h=9 m=31
